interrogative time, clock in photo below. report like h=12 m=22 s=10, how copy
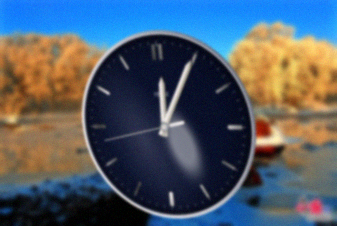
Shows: h=12 m=4 s=43
